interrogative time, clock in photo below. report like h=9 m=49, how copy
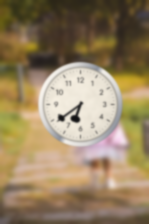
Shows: h=6 m=39
